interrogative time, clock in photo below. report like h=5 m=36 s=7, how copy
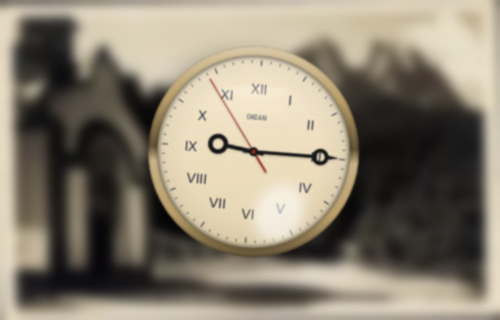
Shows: h=9 m=14 s=54
